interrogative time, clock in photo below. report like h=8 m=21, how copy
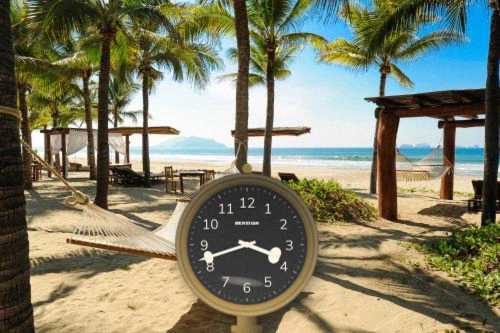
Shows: h=3 m=42
